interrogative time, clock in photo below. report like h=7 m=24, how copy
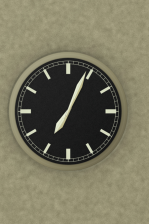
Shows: h=7 m=4
